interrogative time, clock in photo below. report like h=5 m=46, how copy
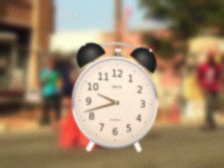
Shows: h=9 m=42
